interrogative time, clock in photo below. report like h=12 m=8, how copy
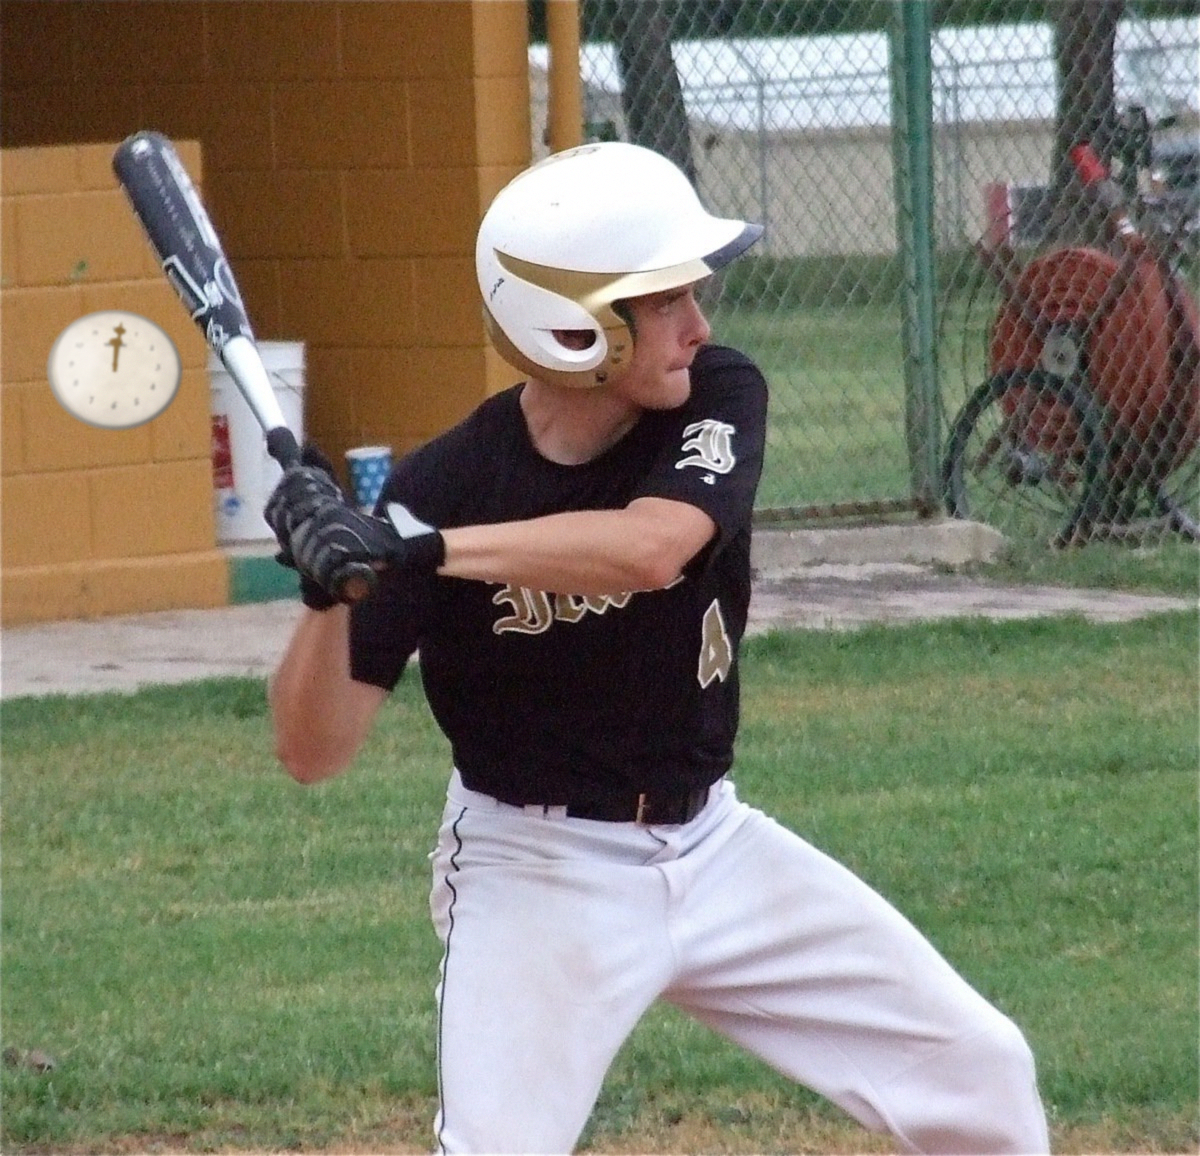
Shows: h=12 m=1
